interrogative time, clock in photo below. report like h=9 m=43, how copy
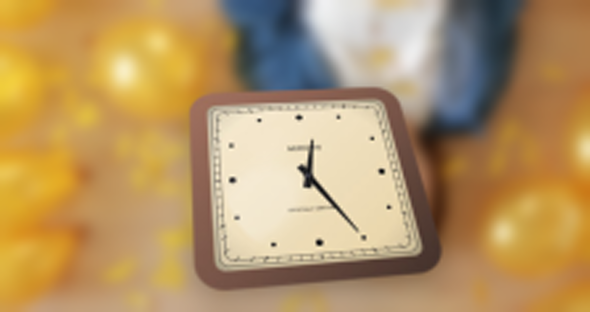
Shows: h=12 m=25
